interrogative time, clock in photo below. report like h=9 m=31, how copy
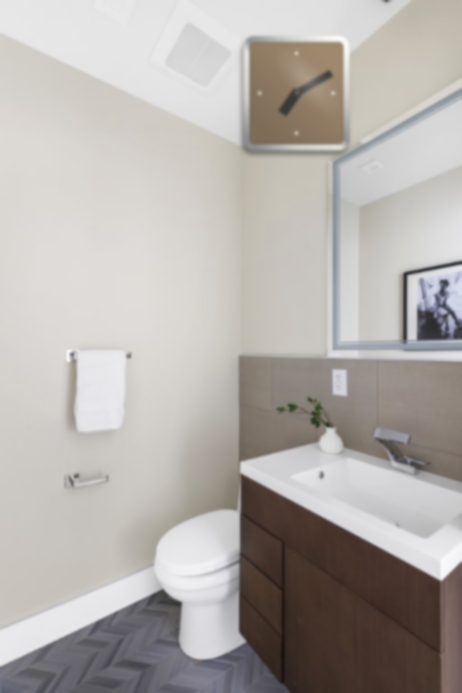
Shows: h=7 m=10
